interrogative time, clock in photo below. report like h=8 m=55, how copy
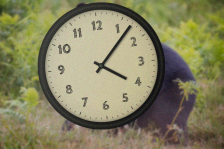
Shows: h=4 m=7
